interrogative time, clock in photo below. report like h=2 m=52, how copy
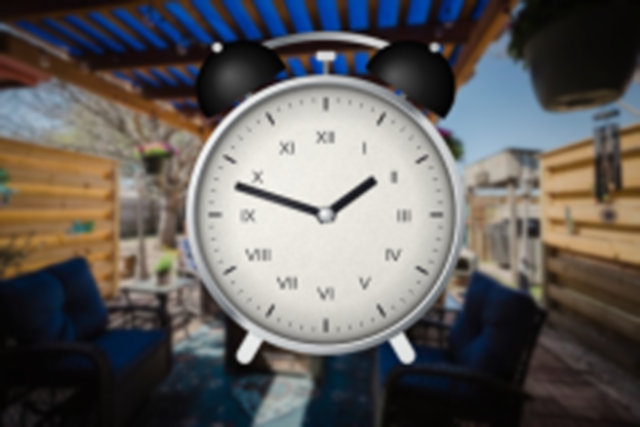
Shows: h=1 m=48
